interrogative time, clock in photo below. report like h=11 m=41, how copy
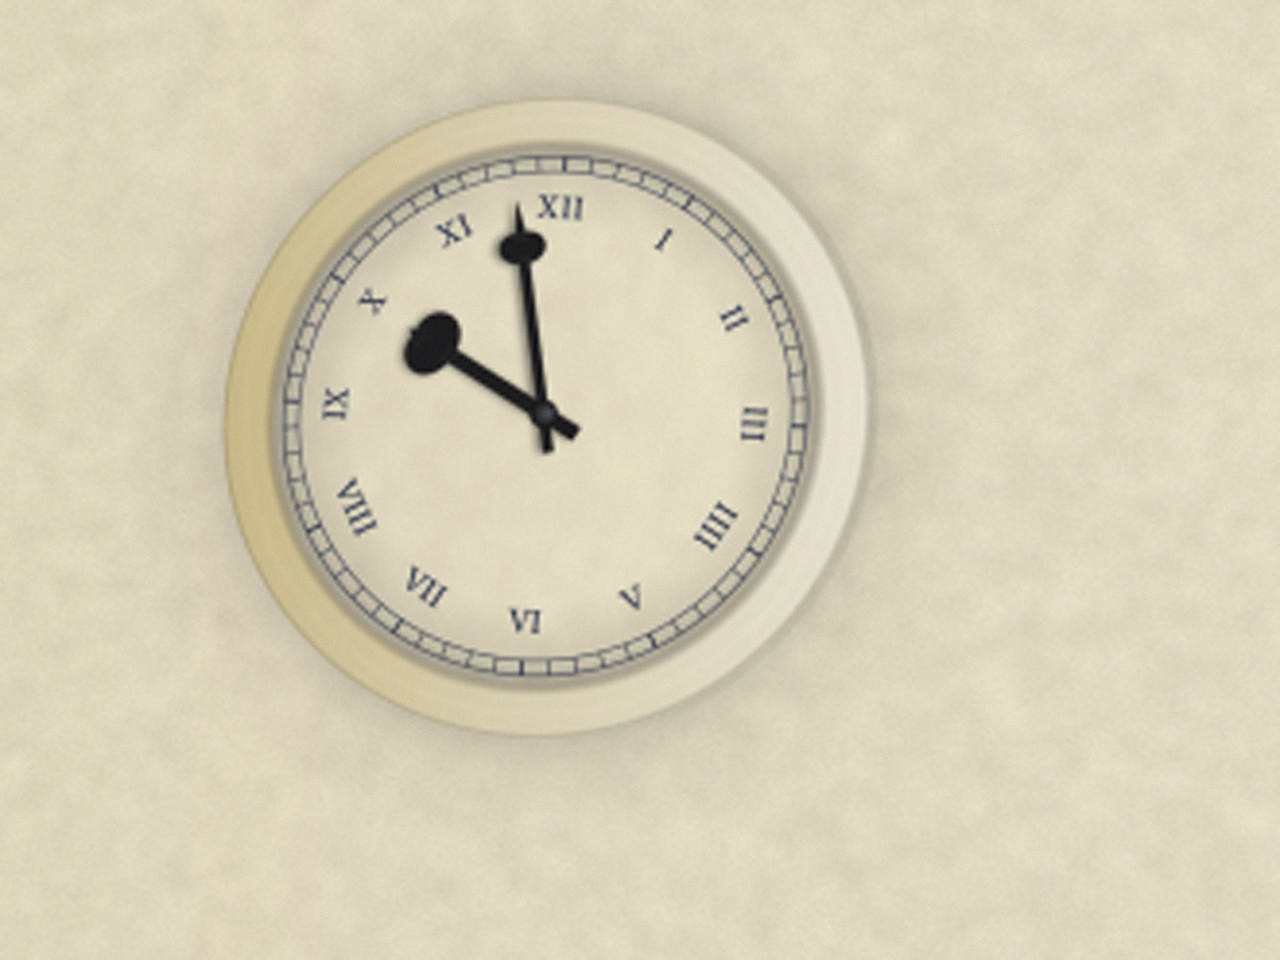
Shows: h=9 m=58
